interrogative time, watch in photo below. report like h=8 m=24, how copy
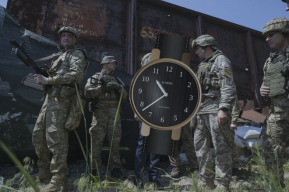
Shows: h=10 m=38
